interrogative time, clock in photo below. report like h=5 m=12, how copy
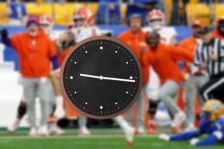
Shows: h=9 m=16
